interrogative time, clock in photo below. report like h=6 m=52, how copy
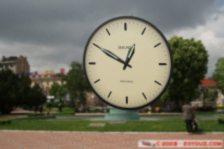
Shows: h=12 m=50
